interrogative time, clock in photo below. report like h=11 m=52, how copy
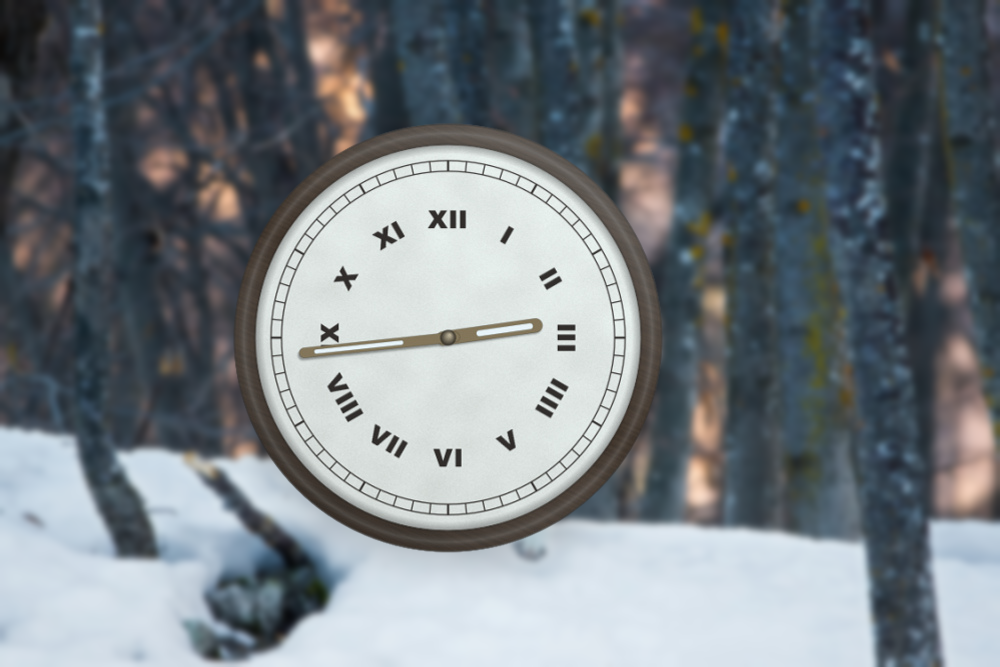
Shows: h=2 m=44
